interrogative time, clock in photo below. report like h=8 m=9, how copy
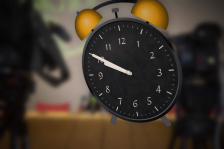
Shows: h=9 m=50
